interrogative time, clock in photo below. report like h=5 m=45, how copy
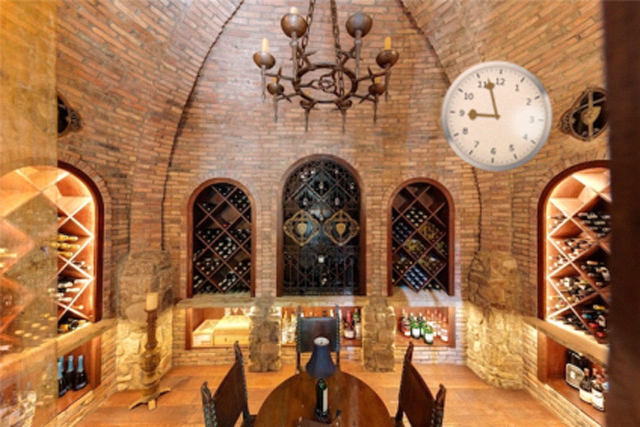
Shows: h=8 m=57
